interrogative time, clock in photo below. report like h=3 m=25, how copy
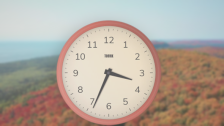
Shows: h=3 m=34
